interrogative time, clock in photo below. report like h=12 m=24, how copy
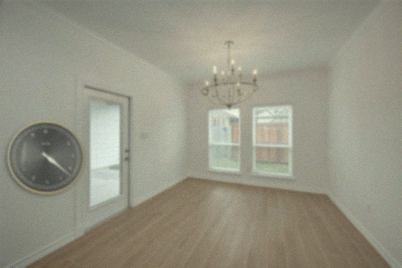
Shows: h=4 m=22
